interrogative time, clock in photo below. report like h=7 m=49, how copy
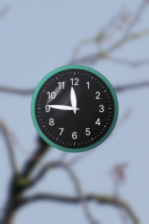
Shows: h=11 m=46
